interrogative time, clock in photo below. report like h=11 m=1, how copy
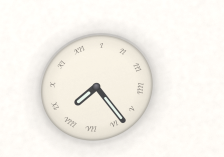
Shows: h=8 m=28
